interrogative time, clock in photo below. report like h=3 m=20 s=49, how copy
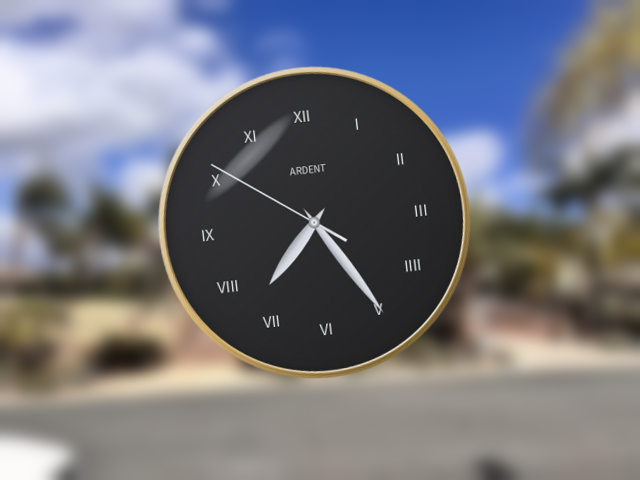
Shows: h=7 m=24 s=51
